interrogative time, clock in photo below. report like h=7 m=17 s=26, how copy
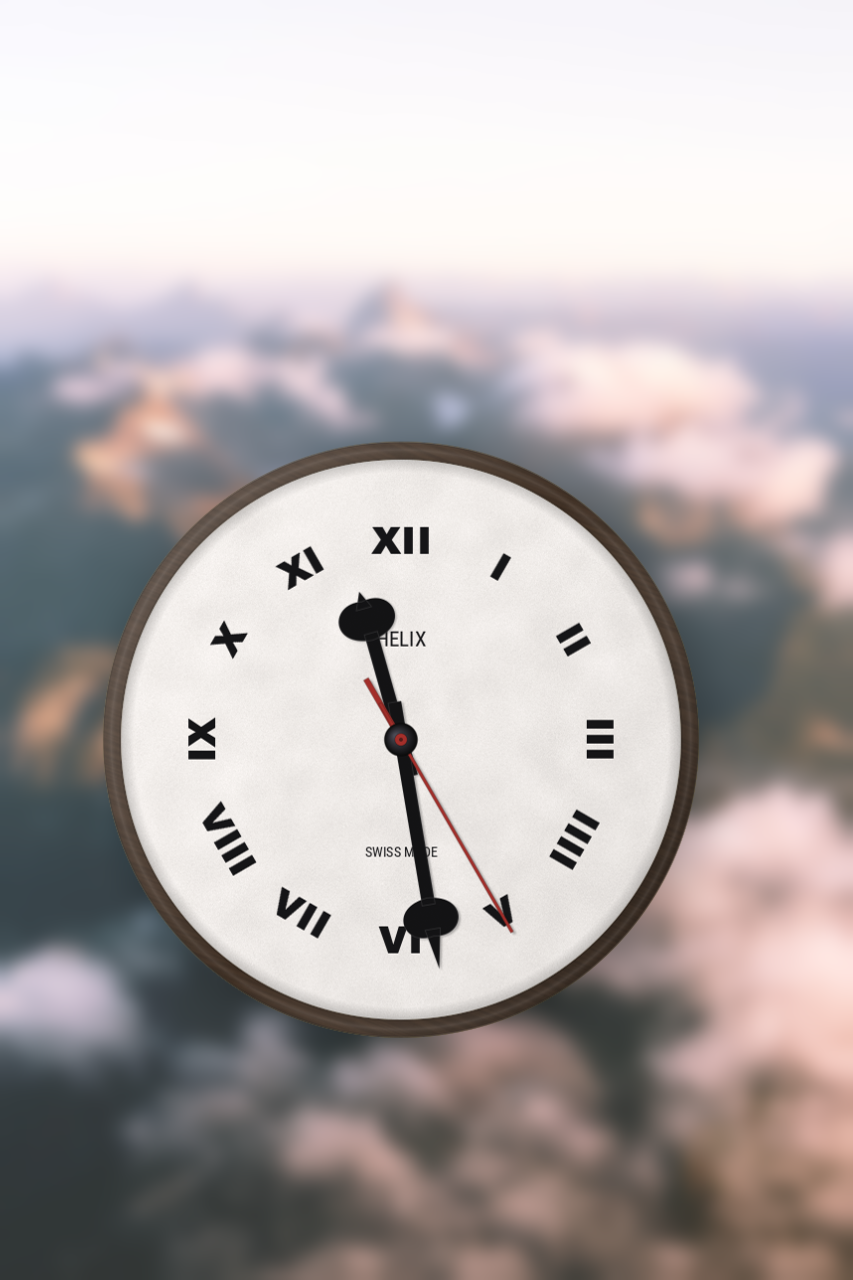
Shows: h=11 m=28 s=25
